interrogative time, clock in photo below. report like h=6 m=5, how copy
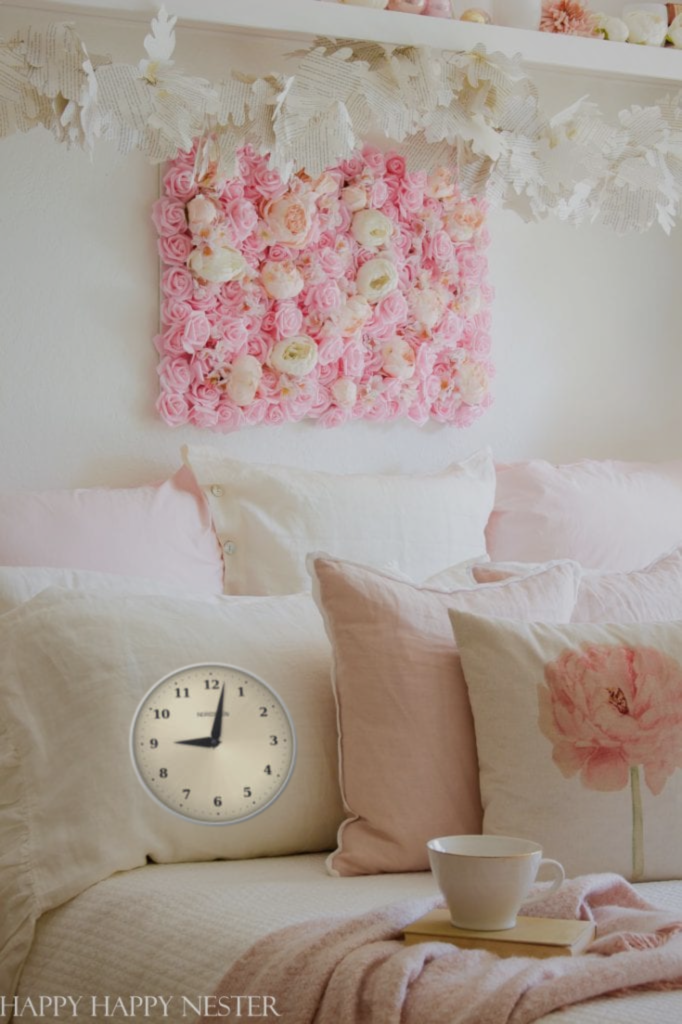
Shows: h=9 m=2
